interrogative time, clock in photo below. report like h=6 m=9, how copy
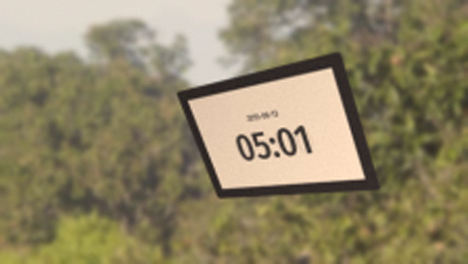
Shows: h=5 m=1
